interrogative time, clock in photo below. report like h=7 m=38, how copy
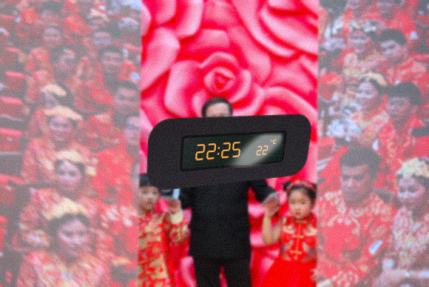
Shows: h=22 m=25
